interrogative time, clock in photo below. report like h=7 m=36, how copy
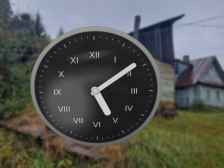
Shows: h=5 m=9
